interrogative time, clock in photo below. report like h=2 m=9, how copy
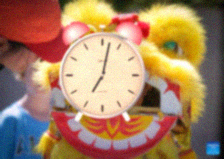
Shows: h=7 m=2
